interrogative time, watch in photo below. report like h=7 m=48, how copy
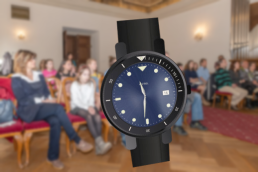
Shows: h=11 m=31
